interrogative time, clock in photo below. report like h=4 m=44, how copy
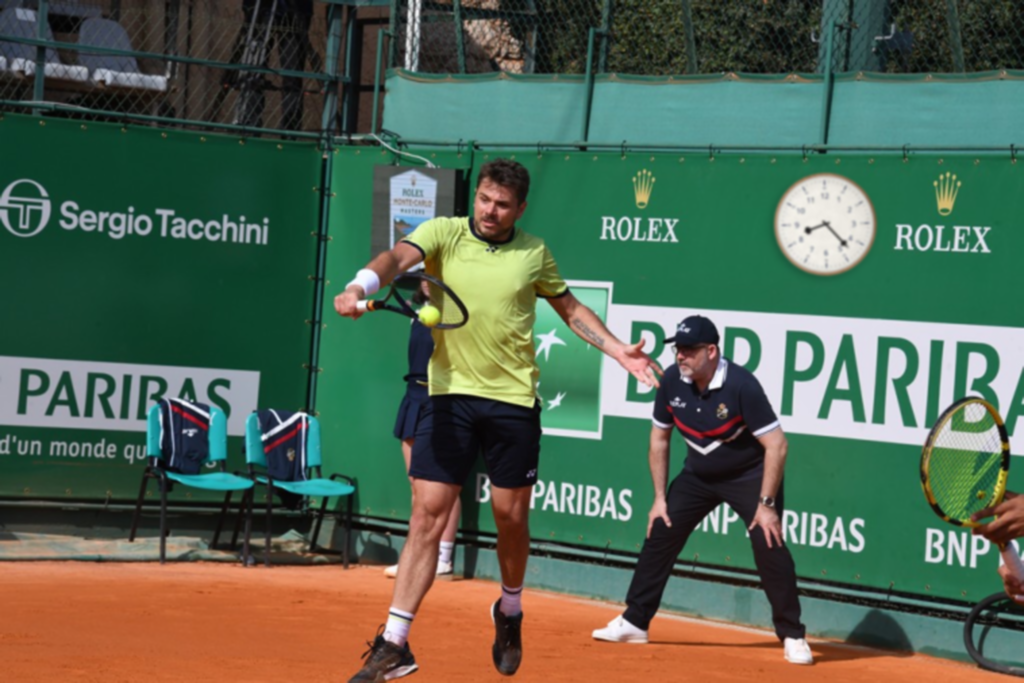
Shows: h=8 m=23
